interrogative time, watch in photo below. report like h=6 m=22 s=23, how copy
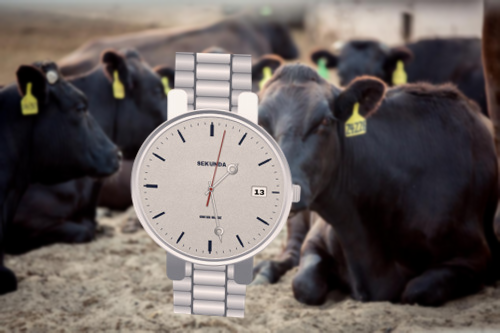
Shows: h=1 m=28 s=2
